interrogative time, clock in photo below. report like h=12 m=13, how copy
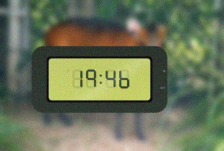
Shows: h=19 m=46
